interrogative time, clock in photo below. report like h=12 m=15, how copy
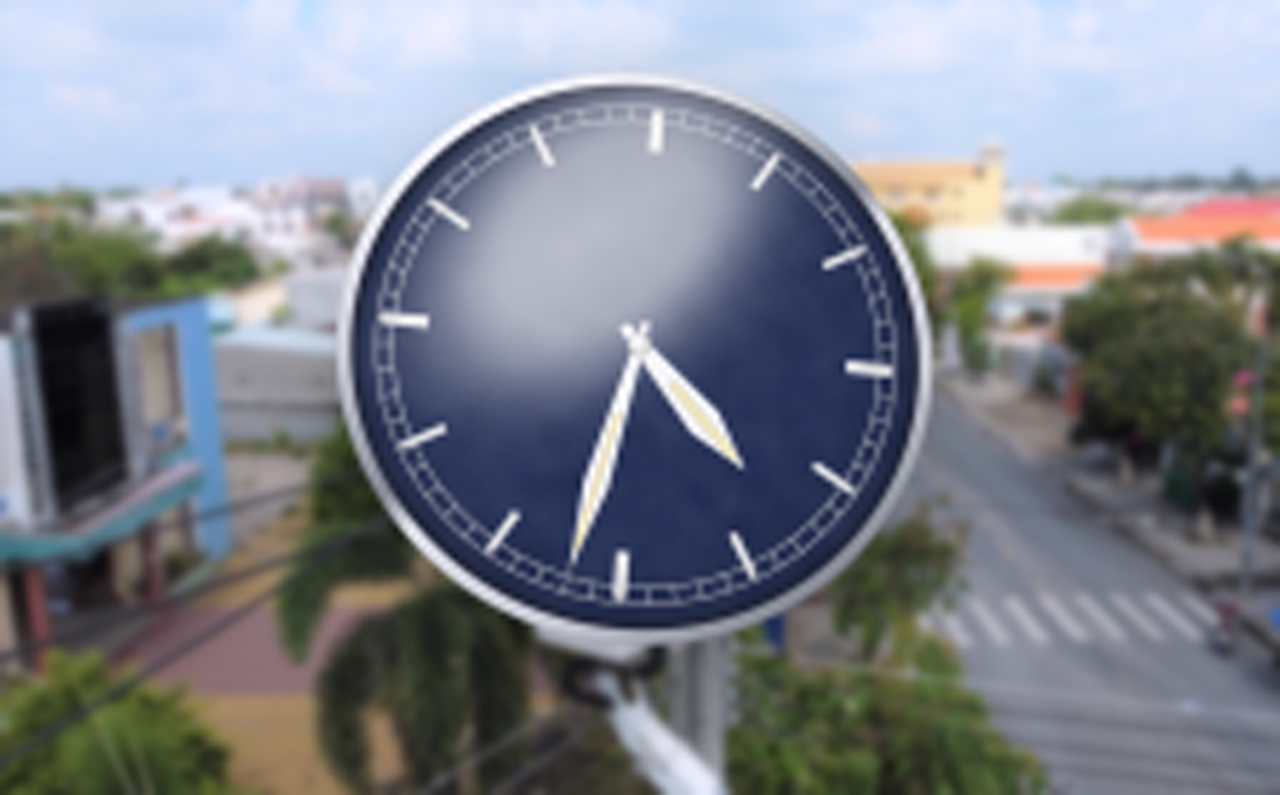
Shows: h=4 m=32
